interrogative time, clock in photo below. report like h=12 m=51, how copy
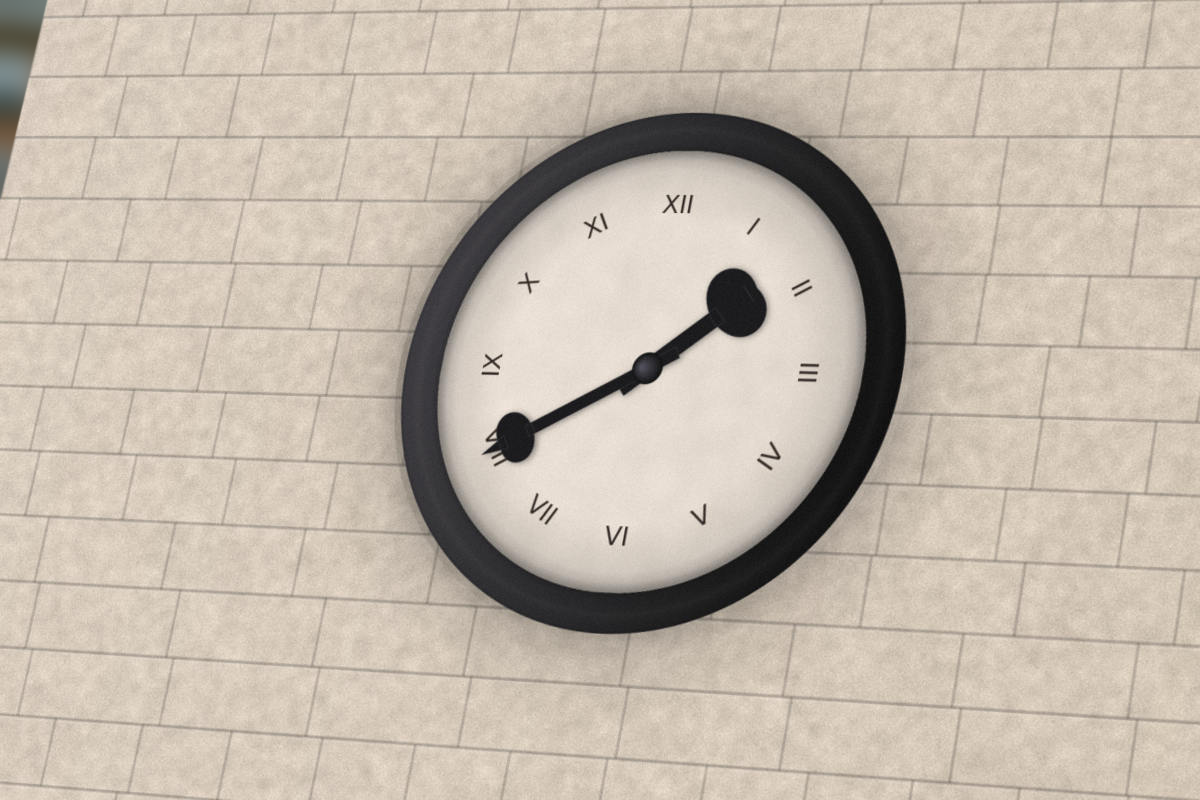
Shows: h=1 m=40
